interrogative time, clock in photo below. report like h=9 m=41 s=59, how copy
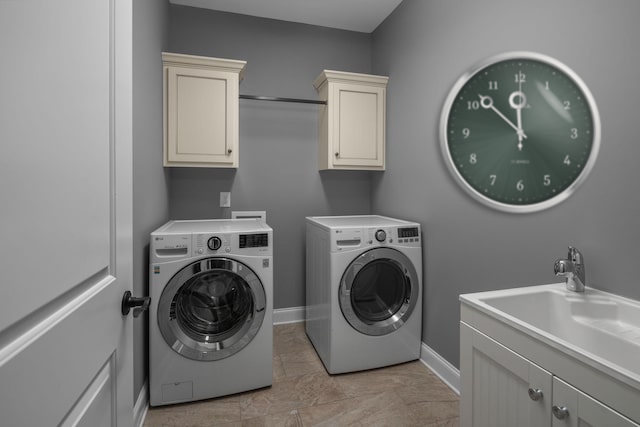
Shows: h=11 m=52 s=0
